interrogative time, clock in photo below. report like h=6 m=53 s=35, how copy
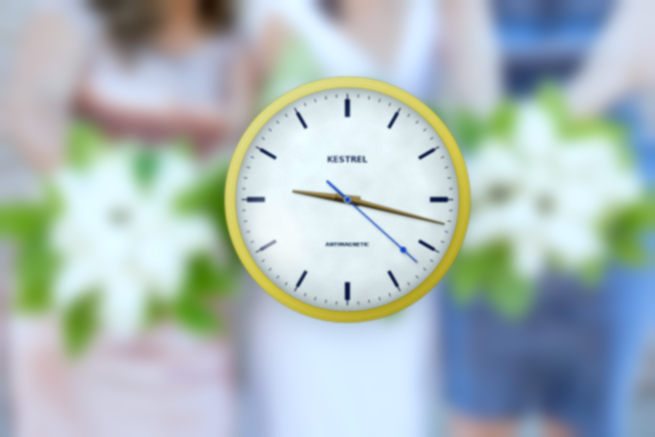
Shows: h=9 m=17 s=22
